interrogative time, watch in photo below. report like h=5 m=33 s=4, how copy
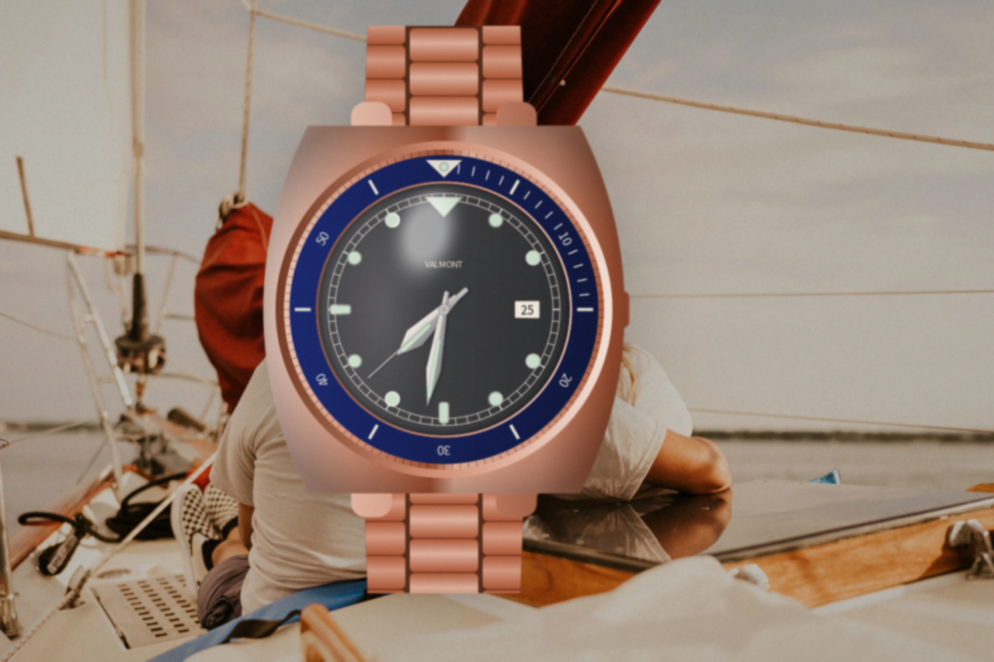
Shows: h=7 m=31 s=38
